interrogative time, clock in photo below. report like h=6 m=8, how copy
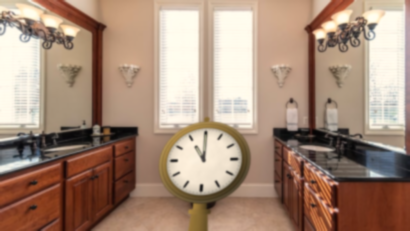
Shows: h=11 m=0
